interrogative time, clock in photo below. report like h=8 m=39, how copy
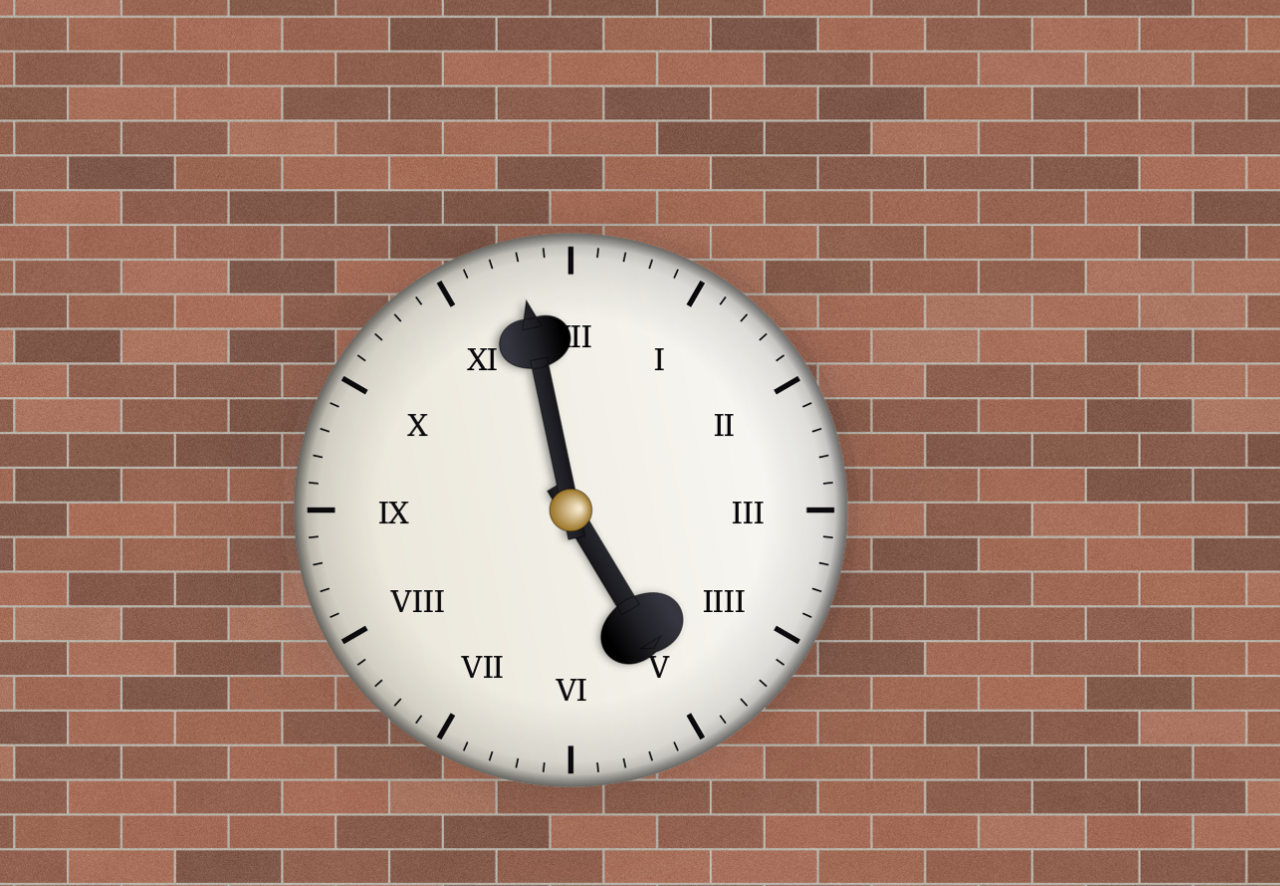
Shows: h=4 m=58
